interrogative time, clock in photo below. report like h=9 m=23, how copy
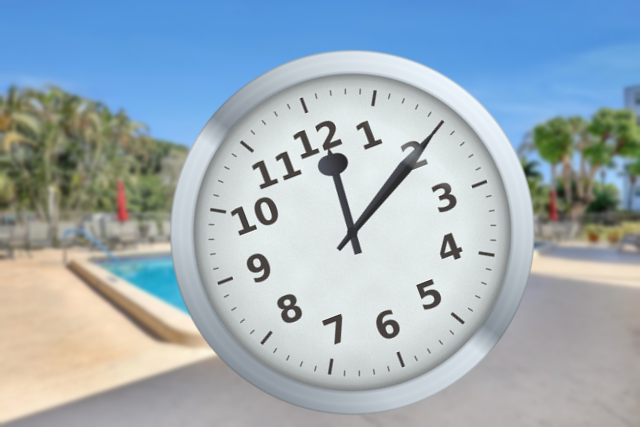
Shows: h=12 m=10
